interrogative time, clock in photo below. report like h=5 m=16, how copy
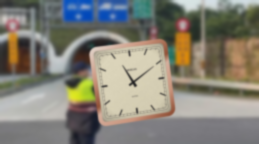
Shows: h=11 m=10
